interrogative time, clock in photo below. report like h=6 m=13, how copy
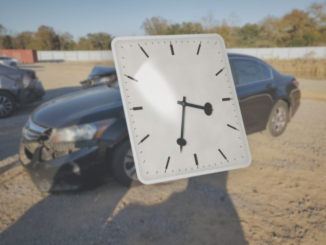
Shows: h=3 m=33
